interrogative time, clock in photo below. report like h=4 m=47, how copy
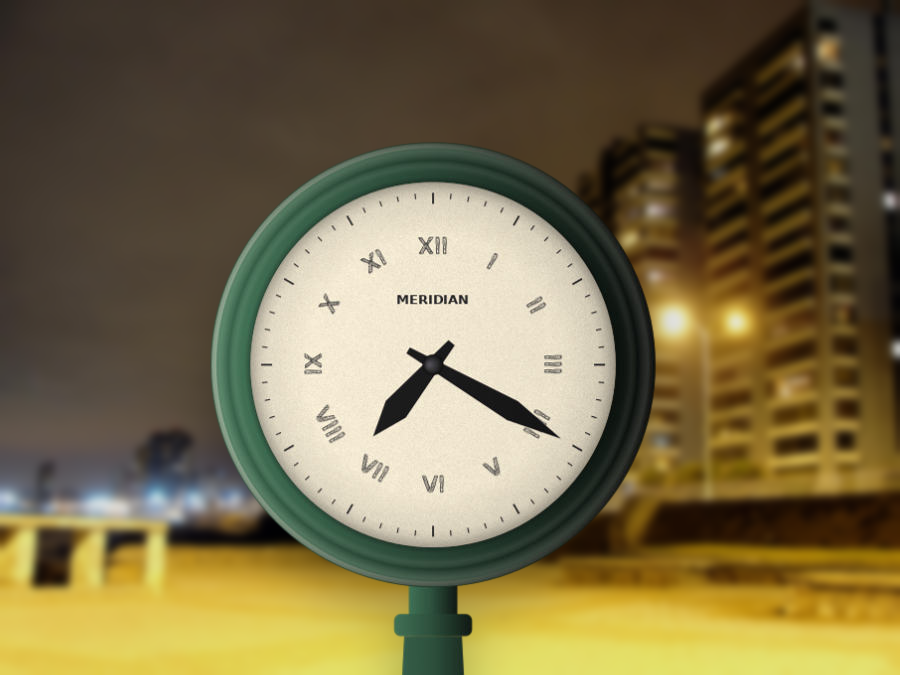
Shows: h=7 m=20
